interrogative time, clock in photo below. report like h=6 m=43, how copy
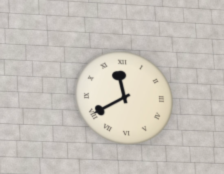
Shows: h=11 m=40
